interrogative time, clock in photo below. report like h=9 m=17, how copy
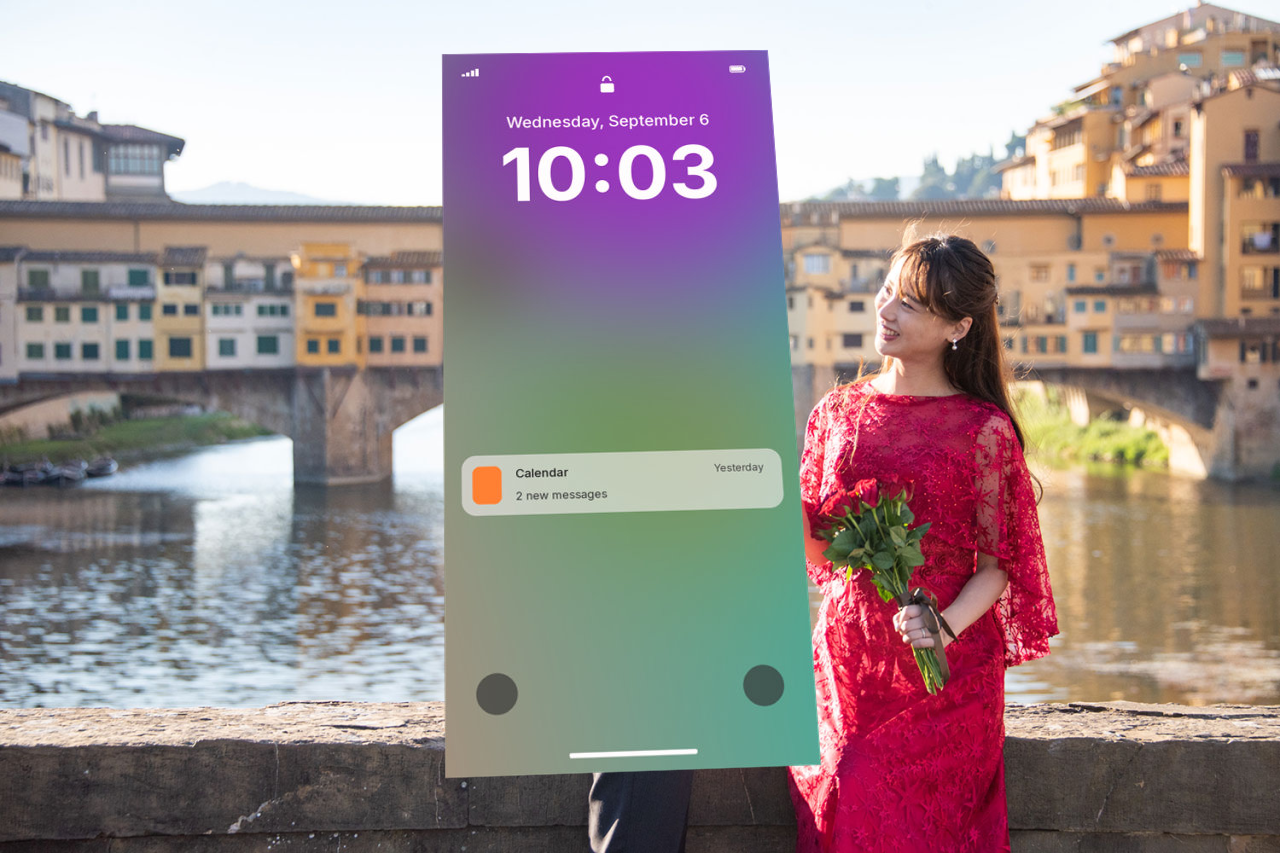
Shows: h=10 m=3
